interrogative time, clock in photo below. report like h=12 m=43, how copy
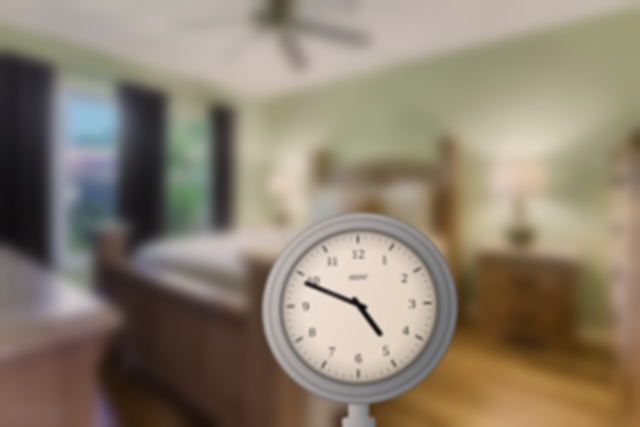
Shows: h=4 m=49
